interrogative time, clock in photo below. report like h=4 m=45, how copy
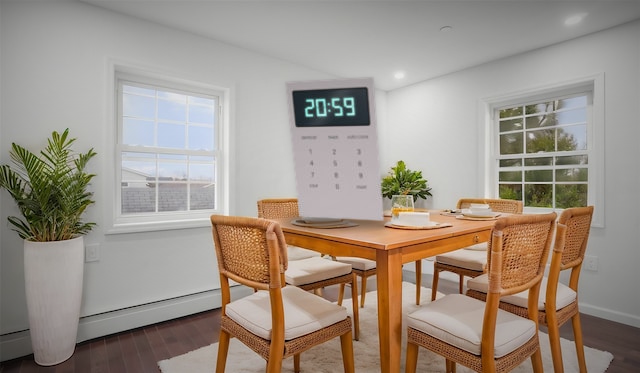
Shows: h=20 m=59
